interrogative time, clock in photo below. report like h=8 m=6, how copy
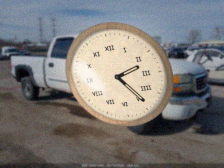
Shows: h=2 m=24
